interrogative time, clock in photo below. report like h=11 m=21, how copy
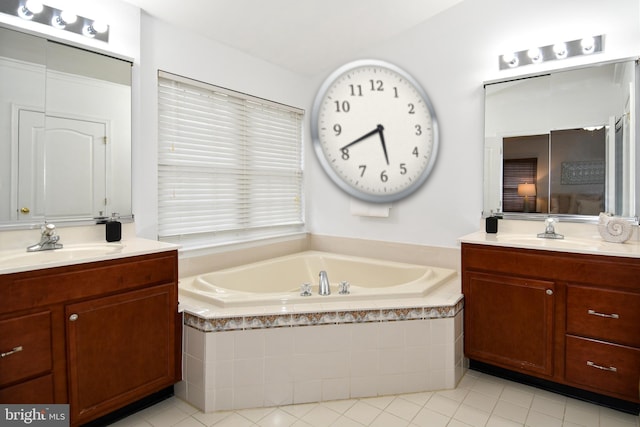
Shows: h=5 m=41
